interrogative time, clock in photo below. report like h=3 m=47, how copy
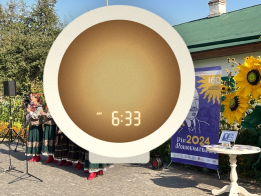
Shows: h=6 m=33
